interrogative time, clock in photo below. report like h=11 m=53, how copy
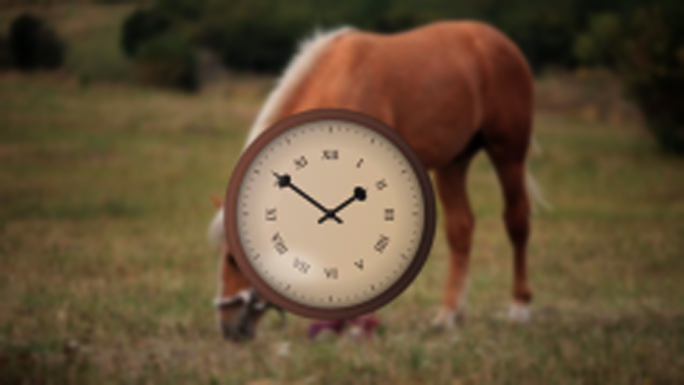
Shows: h=1 m=51
